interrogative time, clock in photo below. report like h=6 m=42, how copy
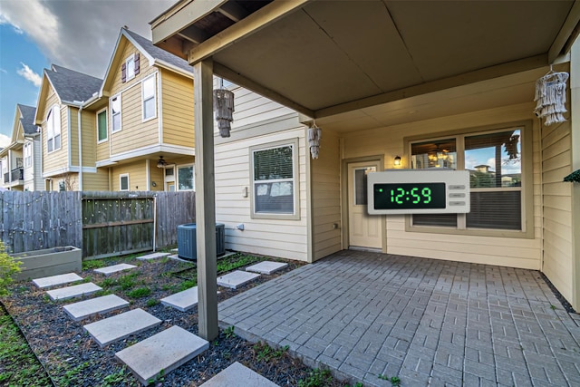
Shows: h=12 m=59
